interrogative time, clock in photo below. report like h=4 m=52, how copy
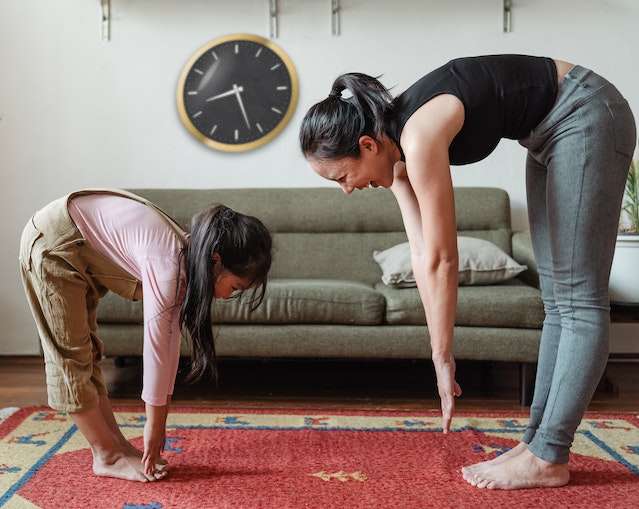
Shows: h=8 m=27
